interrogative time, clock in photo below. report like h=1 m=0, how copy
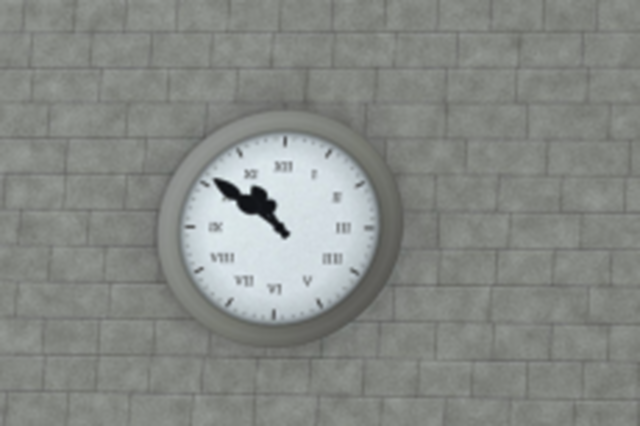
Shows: h=10 m=51
